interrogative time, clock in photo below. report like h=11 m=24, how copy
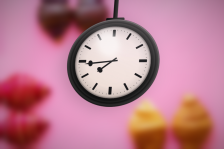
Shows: h=7 m=44
